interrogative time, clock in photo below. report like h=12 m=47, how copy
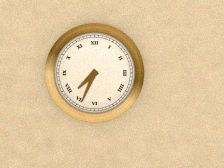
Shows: h=7 m=34
